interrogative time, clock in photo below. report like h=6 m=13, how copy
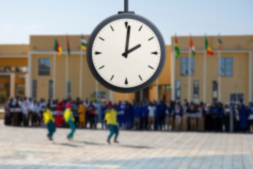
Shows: h=2 m=1
